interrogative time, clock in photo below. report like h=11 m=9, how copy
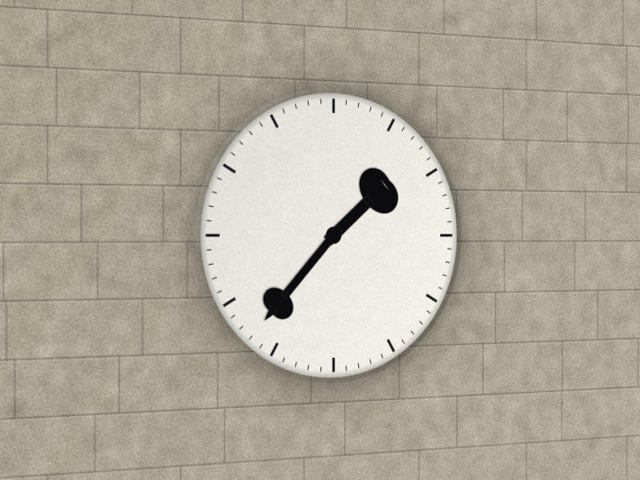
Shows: h=1 m=37
